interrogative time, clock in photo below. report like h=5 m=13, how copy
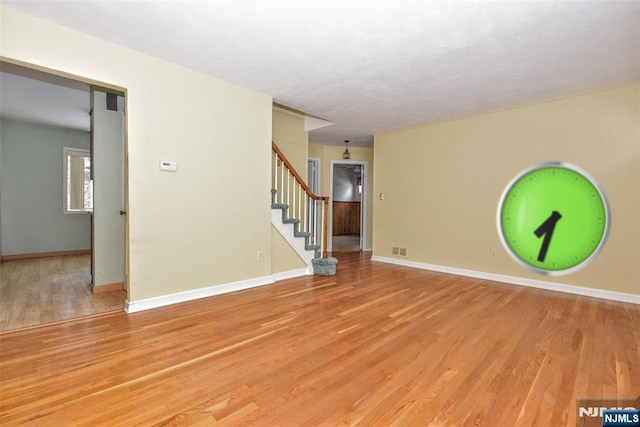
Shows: h=7 m=33
